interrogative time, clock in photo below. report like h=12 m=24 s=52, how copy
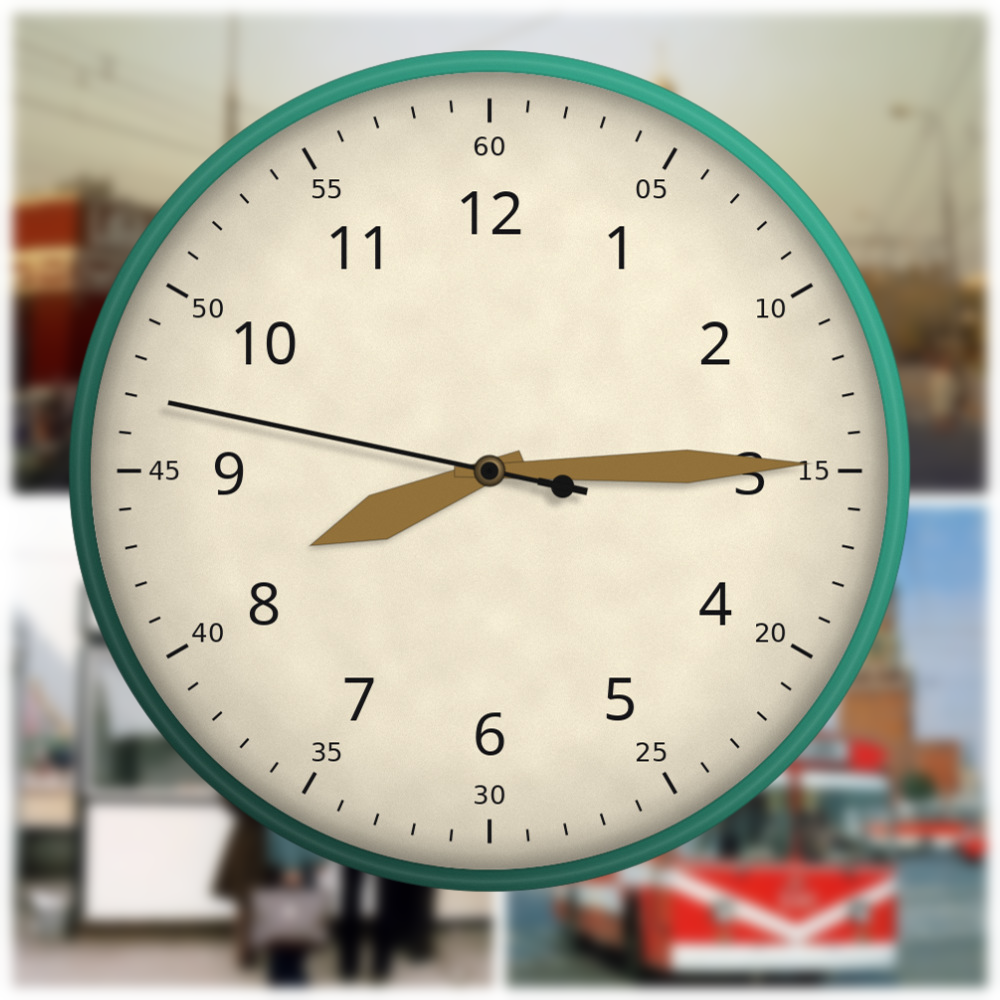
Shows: h=8 m=14 s=47
